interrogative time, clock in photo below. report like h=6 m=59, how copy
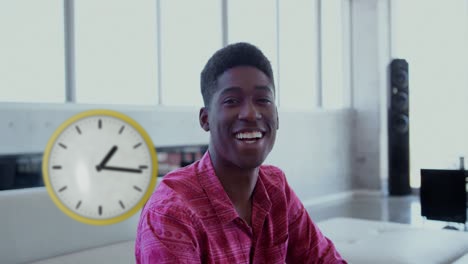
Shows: h=1 m=16
